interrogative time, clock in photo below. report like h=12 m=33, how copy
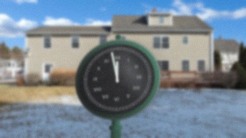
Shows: h=11 m=58
